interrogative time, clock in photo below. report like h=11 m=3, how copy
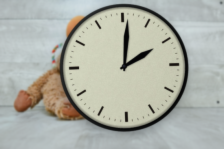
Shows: h=2 m=1
